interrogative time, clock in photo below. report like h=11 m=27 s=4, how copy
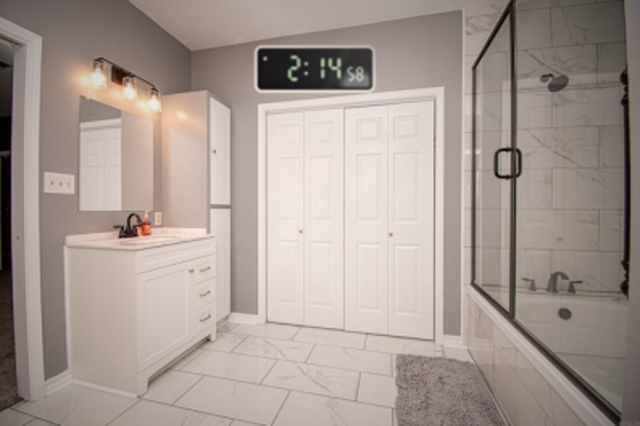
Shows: h=2 m=14 s=58
